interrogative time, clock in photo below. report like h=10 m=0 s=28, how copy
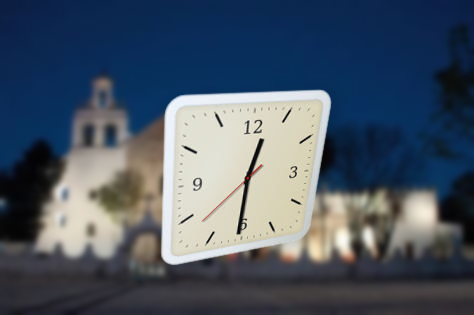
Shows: h=12 m=30 s=38
